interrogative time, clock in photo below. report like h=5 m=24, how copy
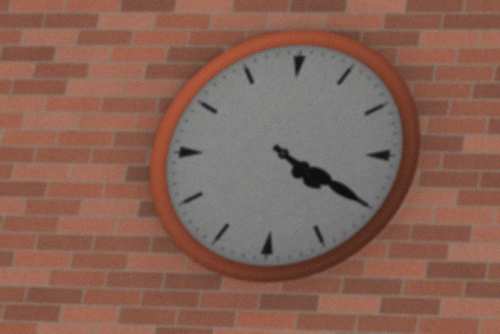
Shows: h=4 m=20
